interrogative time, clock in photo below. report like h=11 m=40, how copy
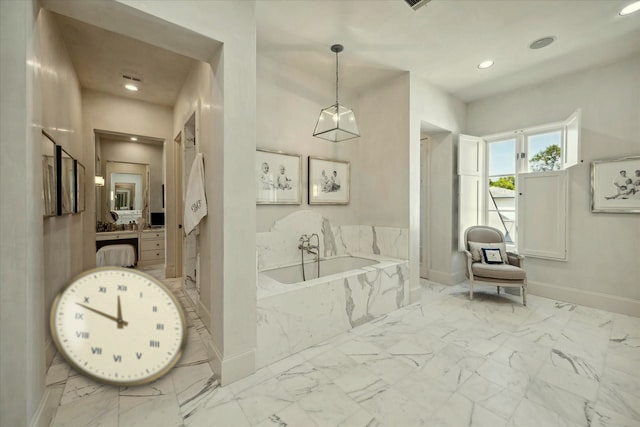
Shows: h=11 m=48
